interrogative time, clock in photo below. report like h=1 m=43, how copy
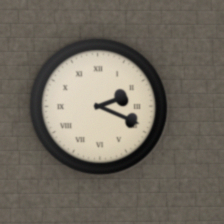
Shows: h=2 m=19
